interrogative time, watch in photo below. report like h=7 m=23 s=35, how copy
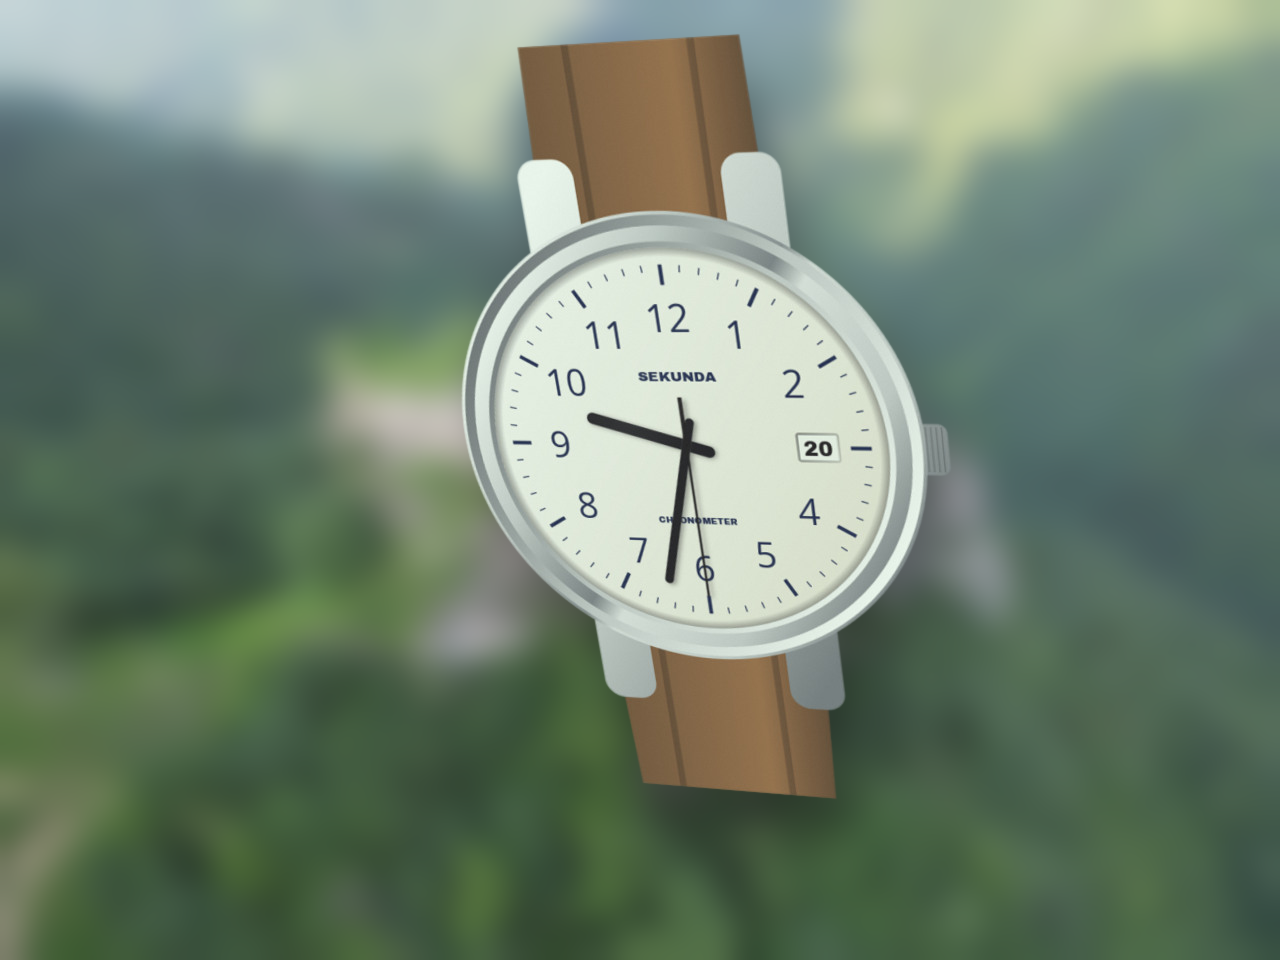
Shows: h=9 m=32 s=30
